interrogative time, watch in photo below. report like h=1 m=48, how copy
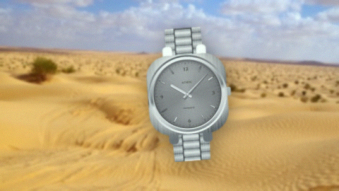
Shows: h=10 m=8
